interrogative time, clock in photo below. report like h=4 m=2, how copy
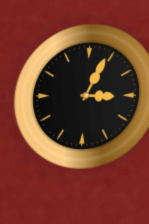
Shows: h=3 m=4
